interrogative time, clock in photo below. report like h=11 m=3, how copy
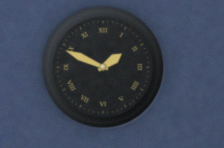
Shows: h=1 m=49
